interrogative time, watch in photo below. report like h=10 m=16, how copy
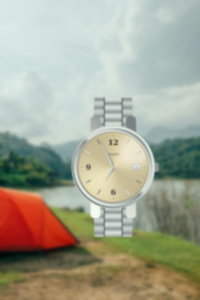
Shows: h=6 m=56
